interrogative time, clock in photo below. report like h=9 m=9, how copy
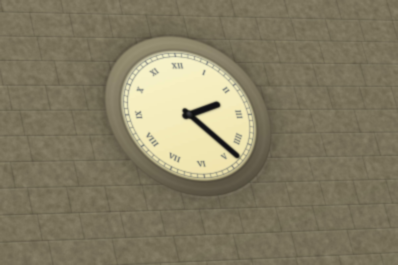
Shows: h=2 m=23
